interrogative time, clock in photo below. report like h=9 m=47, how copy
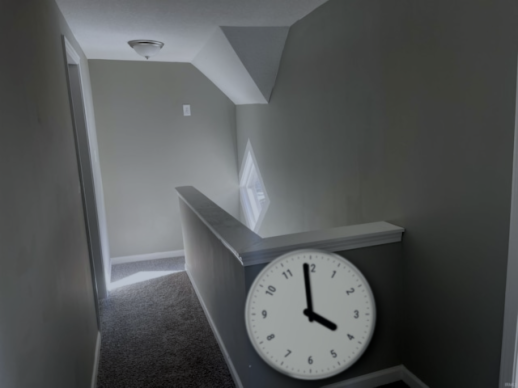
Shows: h=3 m=59
